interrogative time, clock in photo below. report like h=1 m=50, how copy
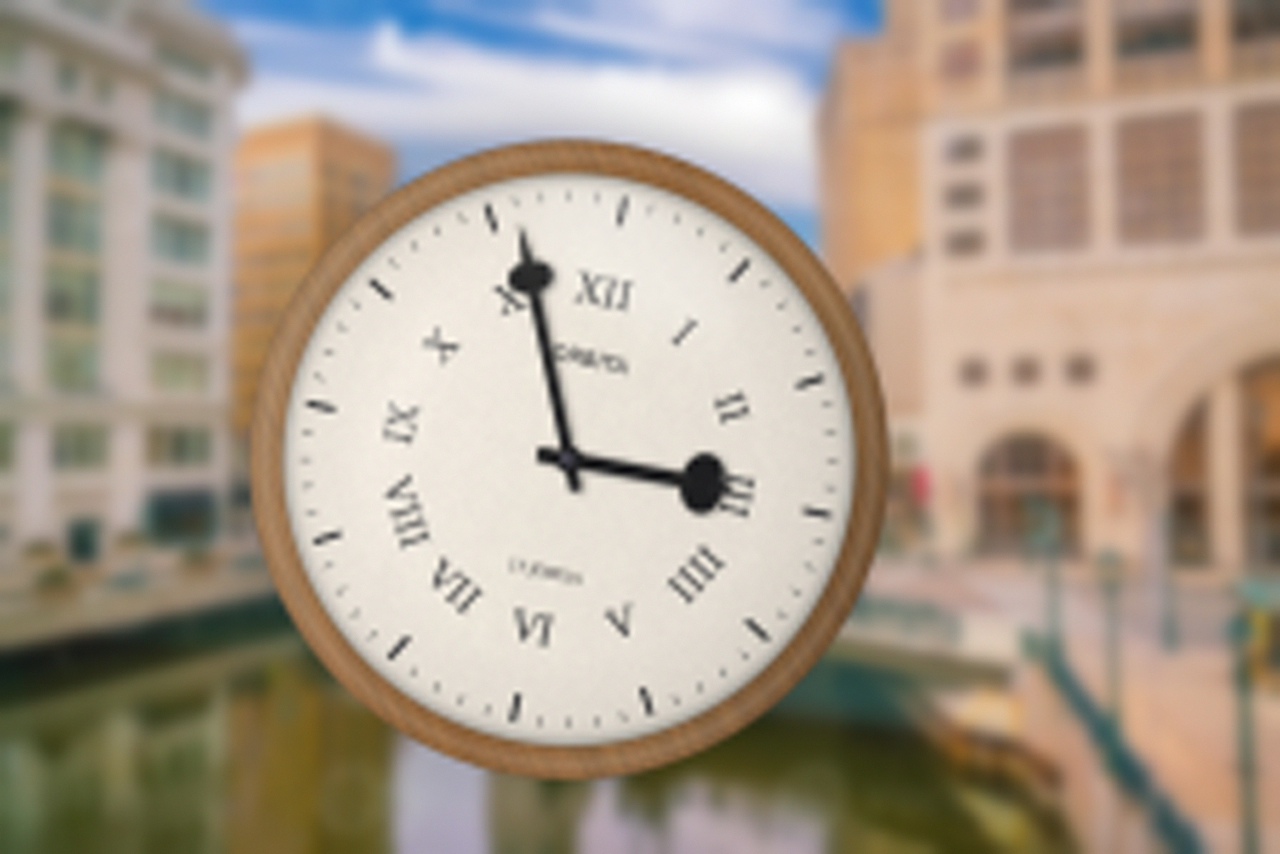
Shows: h=2 m=56
